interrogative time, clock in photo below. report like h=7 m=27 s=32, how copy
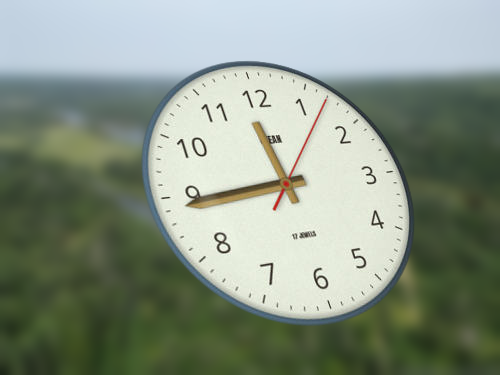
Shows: h=11 m=44 s=7
